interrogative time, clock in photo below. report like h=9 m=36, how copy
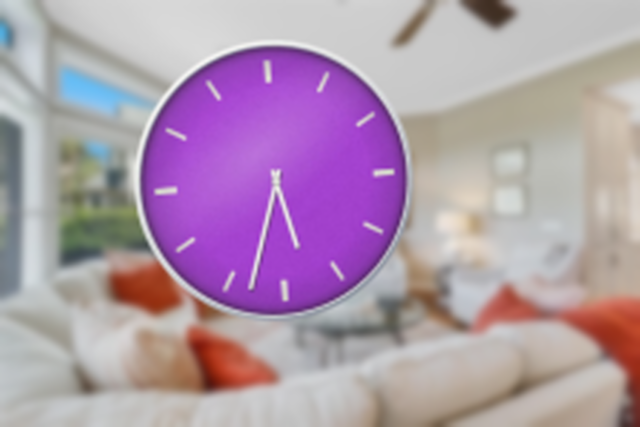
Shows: h=5 m=33
